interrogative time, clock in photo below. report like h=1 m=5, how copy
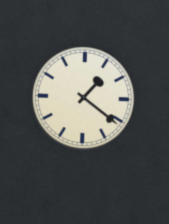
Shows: h=1 m=21
